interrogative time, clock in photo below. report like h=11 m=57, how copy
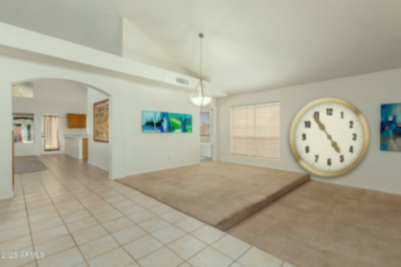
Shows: h=4 m=54
